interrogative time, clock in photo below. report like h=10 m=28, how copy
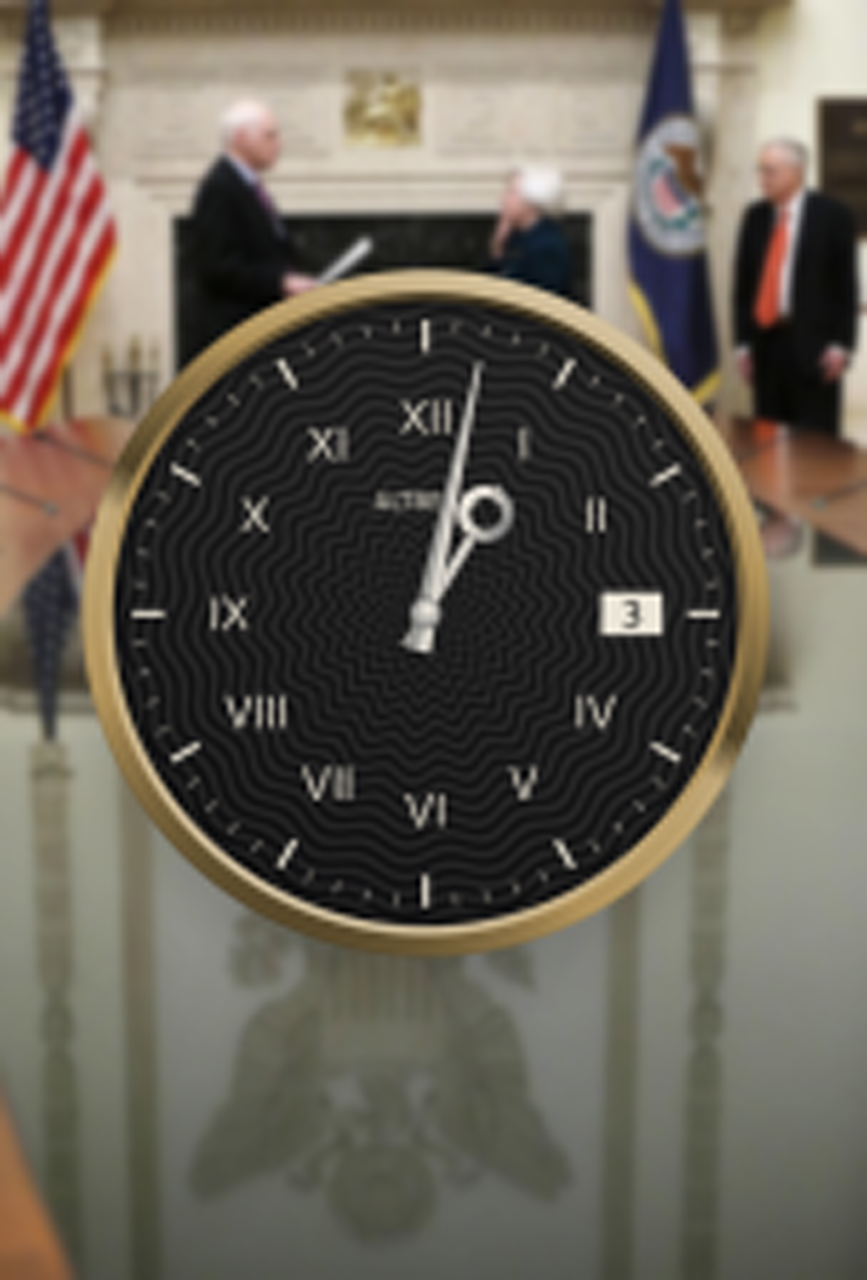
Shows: h=1 m=2
